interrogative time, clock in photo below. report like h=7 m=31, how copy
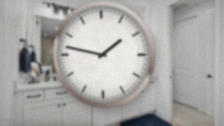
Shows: h=1 m=47
